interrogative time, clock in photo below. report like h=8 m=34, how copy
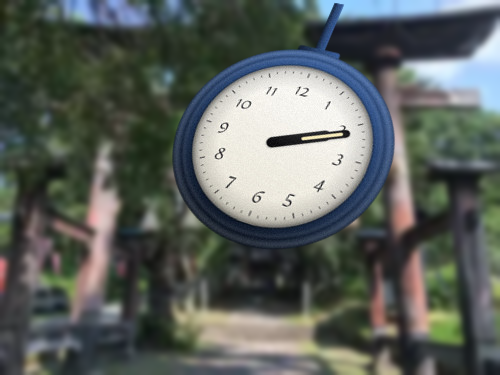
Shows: h=2 m=11
